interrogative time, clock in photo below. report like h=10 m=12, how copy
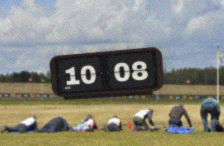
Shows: h=10 m=8
